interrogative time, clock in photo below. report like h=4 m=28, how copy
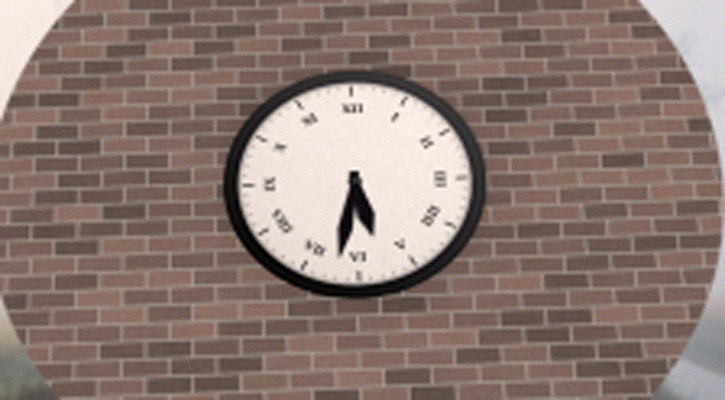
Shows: h=5 m=32
